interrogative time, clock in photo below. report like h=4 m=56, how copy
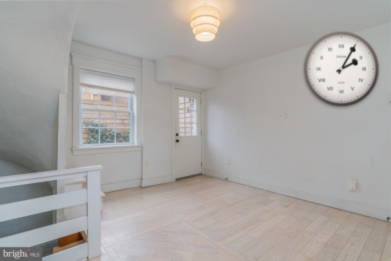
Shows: h=2 m=5
